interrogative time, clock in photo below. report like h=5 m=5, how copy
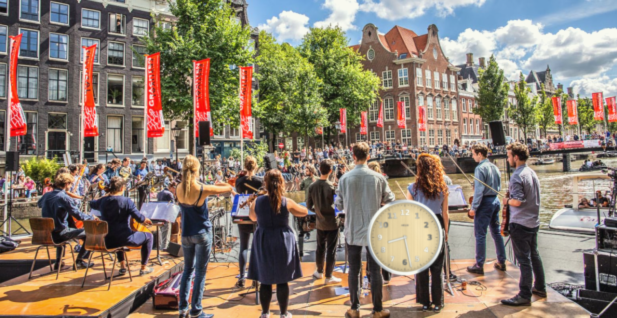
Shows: h=8 m=28
